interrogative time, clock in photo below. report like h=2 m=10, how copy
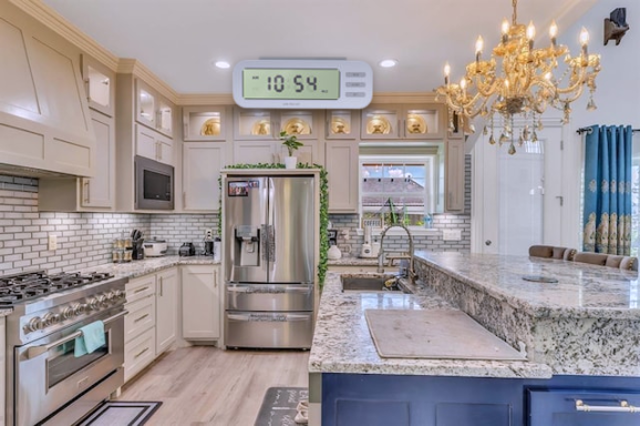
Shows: h=10 m=54
